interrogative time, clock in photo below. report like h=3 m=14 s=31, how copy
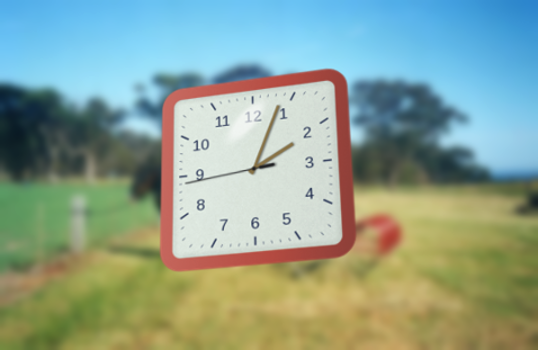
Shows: h=2 m=3 s=44
